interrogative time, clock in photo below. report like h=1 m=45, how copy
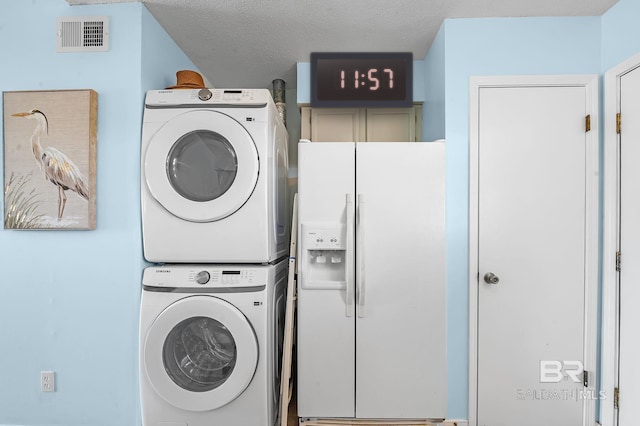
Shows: h=11 m=57
